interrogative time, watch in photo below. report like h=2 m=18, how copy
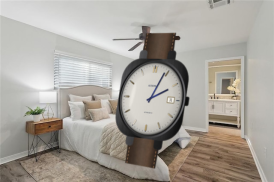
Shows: h=2 m=4
